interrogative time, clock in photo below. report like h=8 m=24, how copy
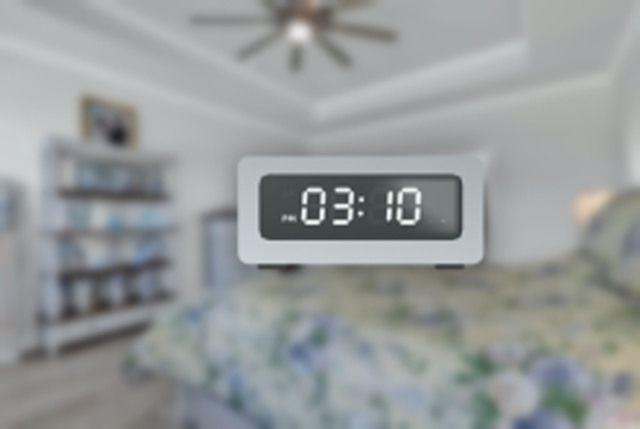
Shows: h=3 m=10
